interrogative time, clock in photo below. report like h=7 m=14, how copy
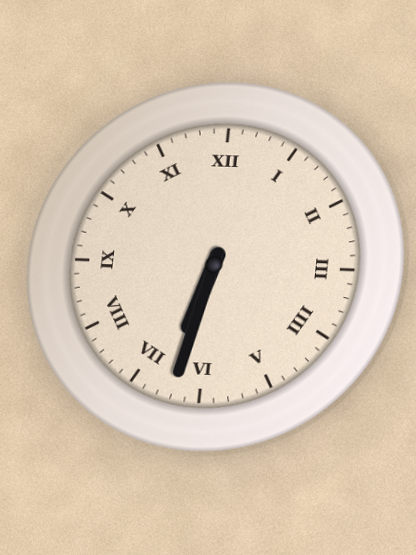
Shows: h=6 m=32
